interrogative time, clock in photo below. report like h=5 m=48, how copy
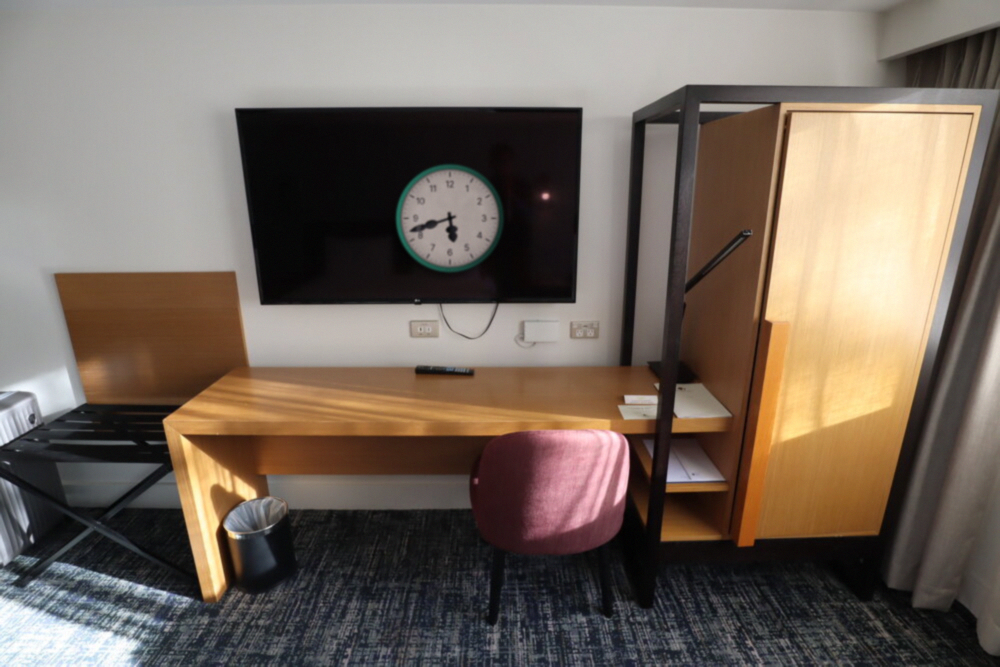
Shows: h=5 m=42
